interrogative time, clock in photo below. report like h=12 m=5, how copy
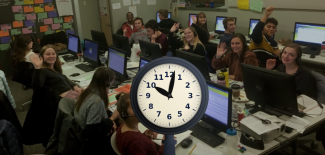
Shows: h=10 m=2
